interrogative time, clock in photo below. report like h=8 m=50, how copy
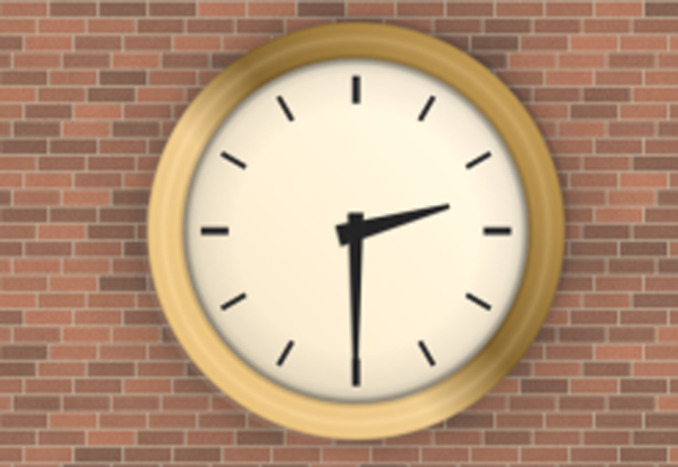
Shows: h=2 m=30
